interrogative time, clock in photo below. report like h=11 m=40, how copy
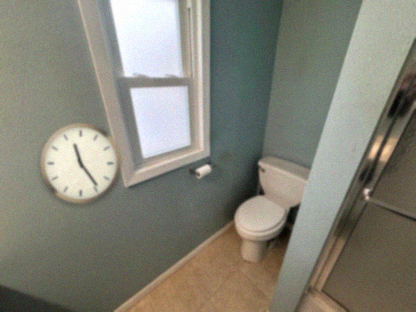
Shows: h=11 m=24
